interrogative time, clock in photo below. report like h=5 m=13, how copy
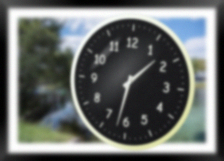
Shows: h=1 m=32
